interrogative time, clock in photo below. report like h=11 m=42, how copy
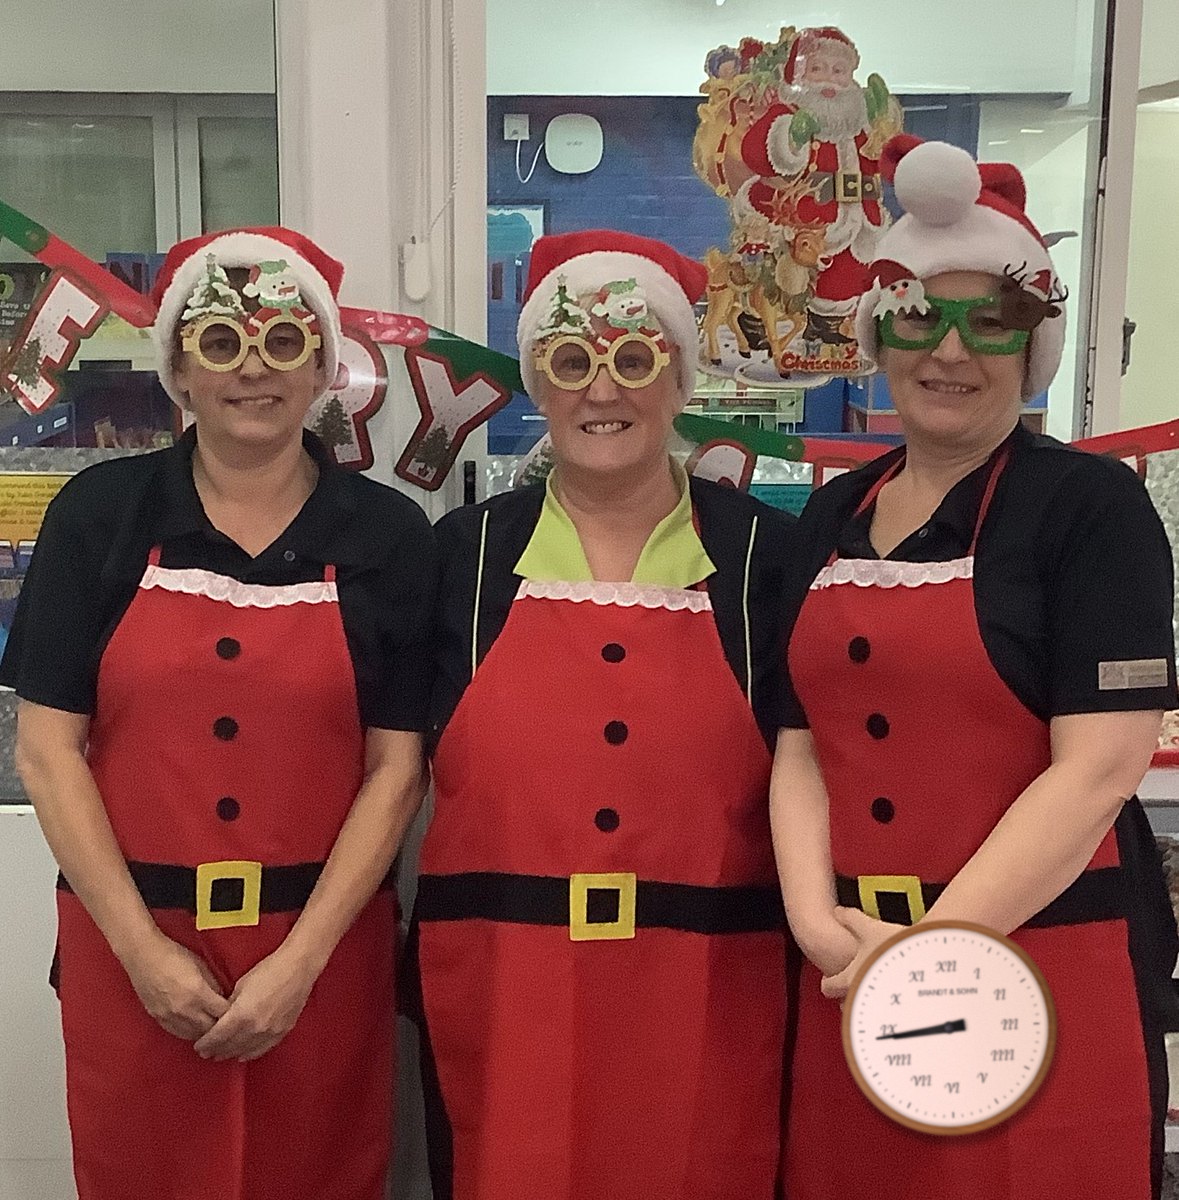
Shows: h=8 m=44
